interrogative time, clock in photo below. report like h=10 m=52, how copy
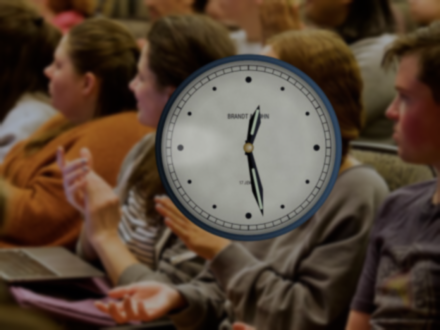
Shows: h=12 m=28
